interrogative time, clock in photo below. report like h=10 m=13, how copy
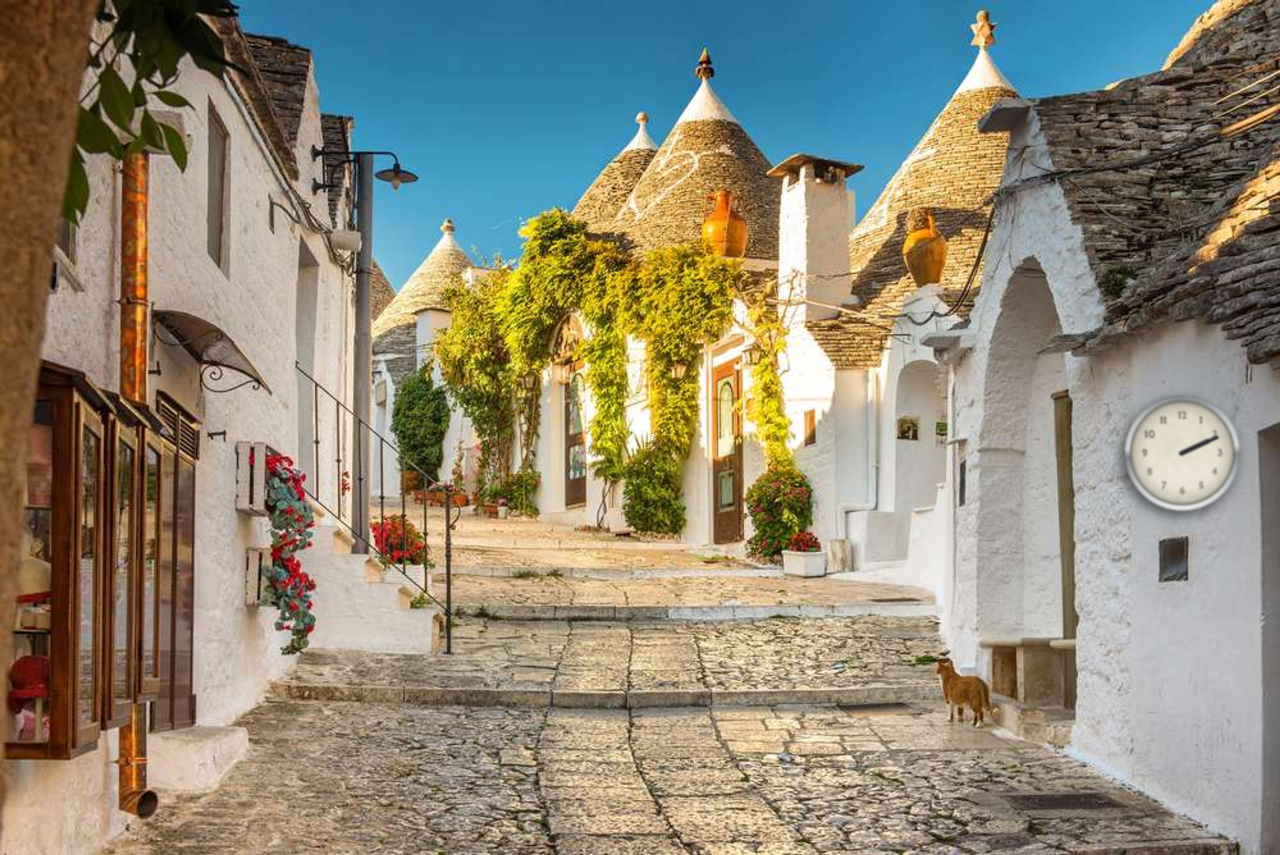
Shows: h=2 m=11
